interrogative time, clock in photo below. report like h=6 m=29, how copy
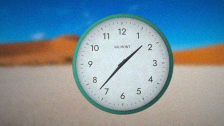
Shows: h=1 m=37
